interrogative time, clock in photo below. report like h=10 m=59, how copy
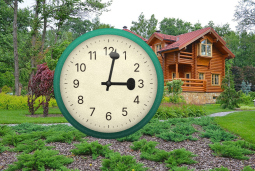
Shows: h=3 m=2
